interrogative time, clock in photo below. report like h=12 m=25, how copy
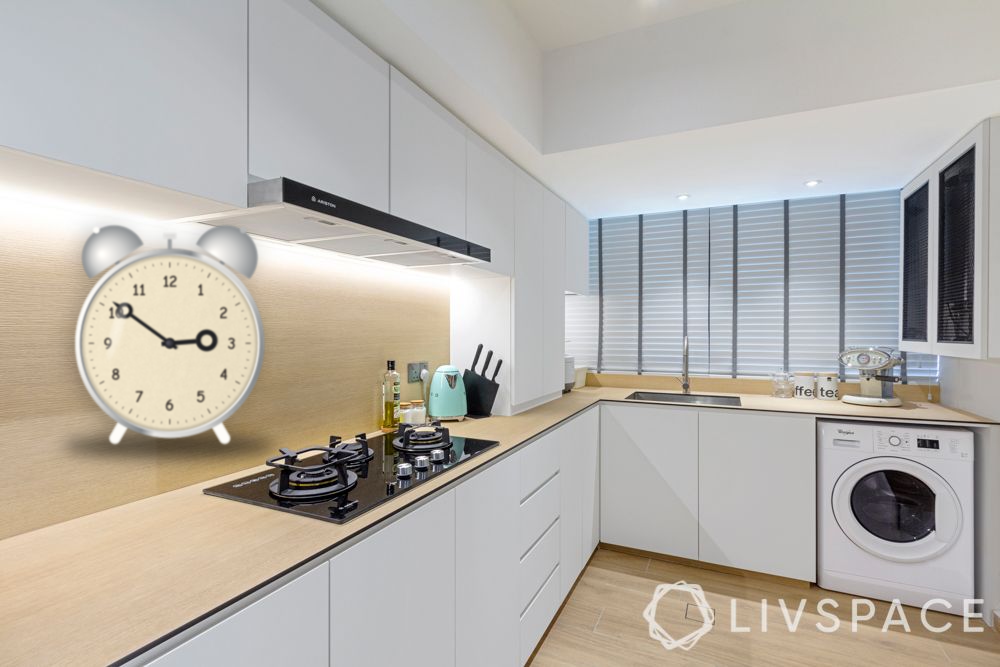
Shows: h=2 m=51
